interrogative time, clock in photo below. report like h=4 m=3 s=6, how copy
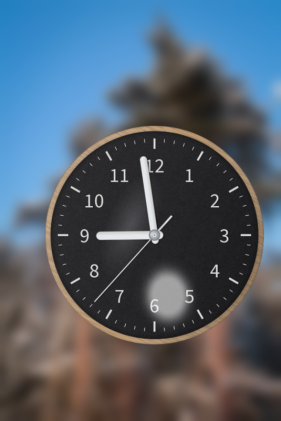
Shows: h=8 m=58 s=37
